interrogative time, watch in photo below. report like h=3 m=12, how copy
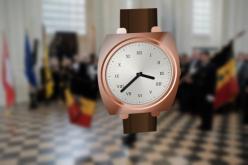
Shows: h=3 m=38
